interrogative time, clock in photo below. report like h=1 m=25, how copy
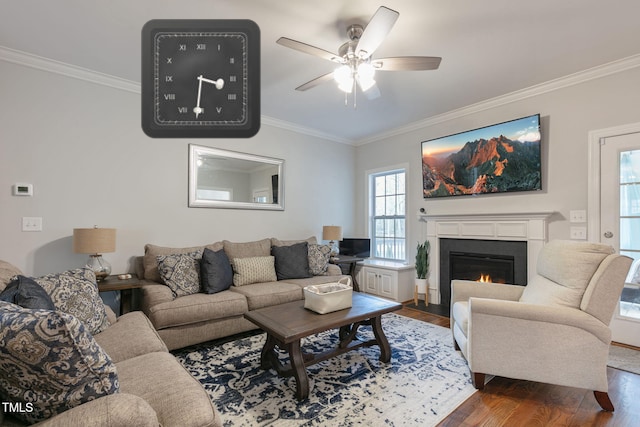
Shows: h=3 m=31
